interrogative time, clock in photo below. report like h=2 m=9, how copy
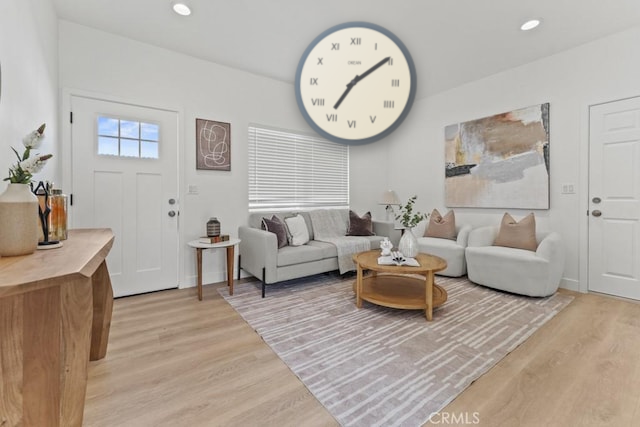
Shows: h=7 m=9
